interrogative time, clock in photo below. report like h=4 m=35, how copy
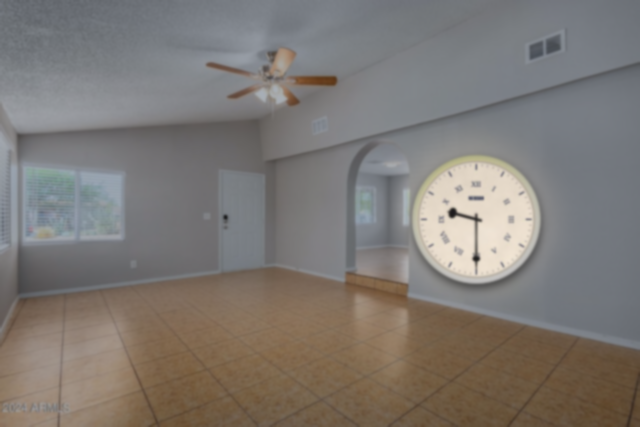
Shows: h=9 m=30
